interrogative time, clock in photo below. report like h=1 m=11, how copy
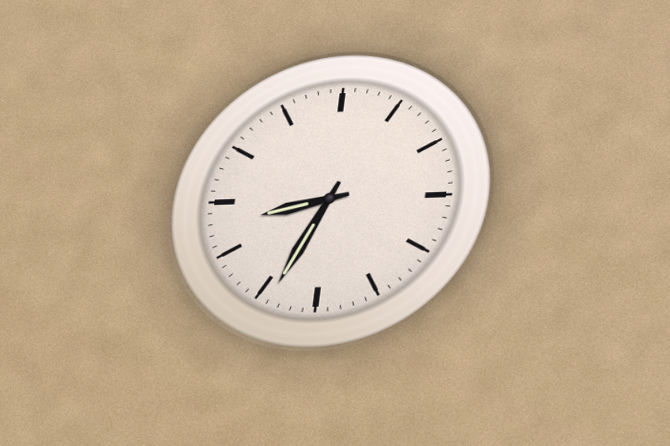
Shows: h=8 m=34
